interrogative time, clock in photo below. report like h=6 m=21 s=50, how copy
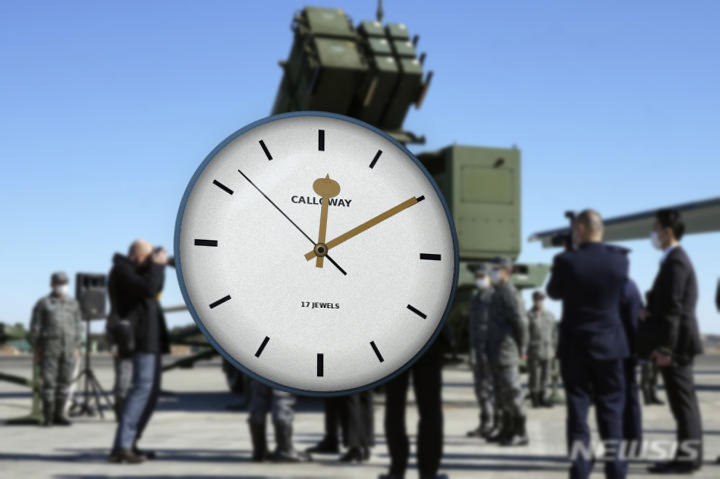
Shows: h=12 m=9 s=52
